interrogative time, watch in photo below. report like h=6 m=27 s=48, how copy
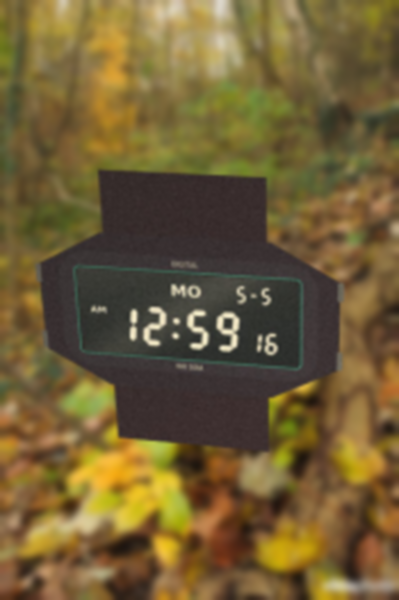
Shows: h=12 m=59 s=16
